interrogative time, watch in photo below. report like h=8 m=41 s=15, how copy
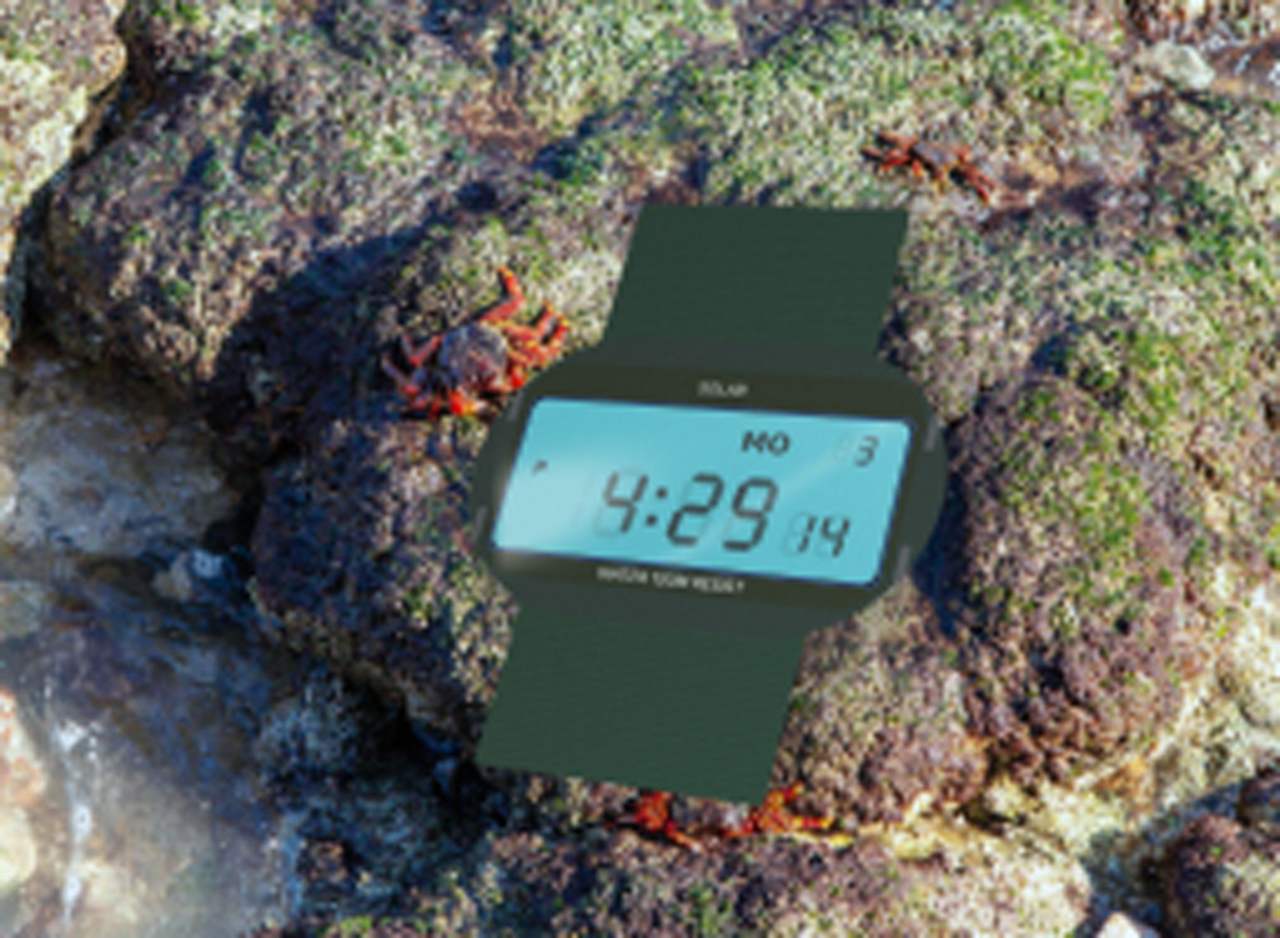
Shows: h=4 m=29 s=14
